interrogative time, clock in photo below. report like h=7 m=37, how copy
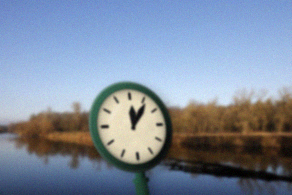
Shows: h=12 m=6
